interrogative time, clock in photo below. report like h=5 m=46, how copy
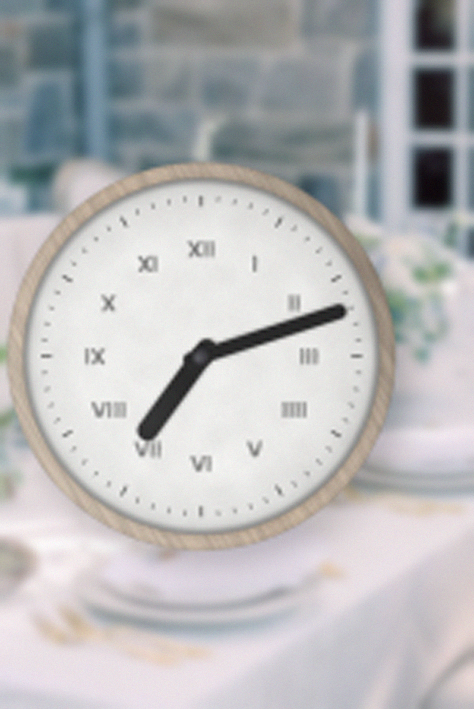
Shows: h=7 m=12
